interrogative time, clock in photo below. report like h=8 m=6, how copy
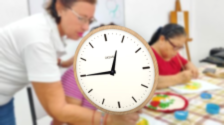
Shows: h=12 m=45
